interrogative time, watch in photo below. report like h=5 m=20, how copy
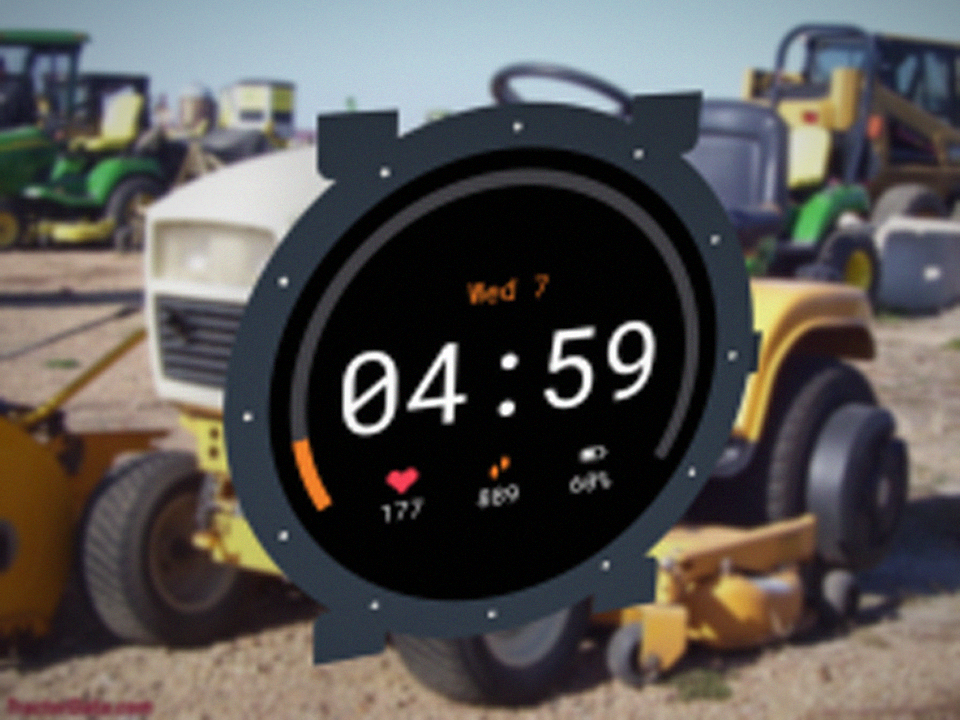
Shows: h=4 m=59
